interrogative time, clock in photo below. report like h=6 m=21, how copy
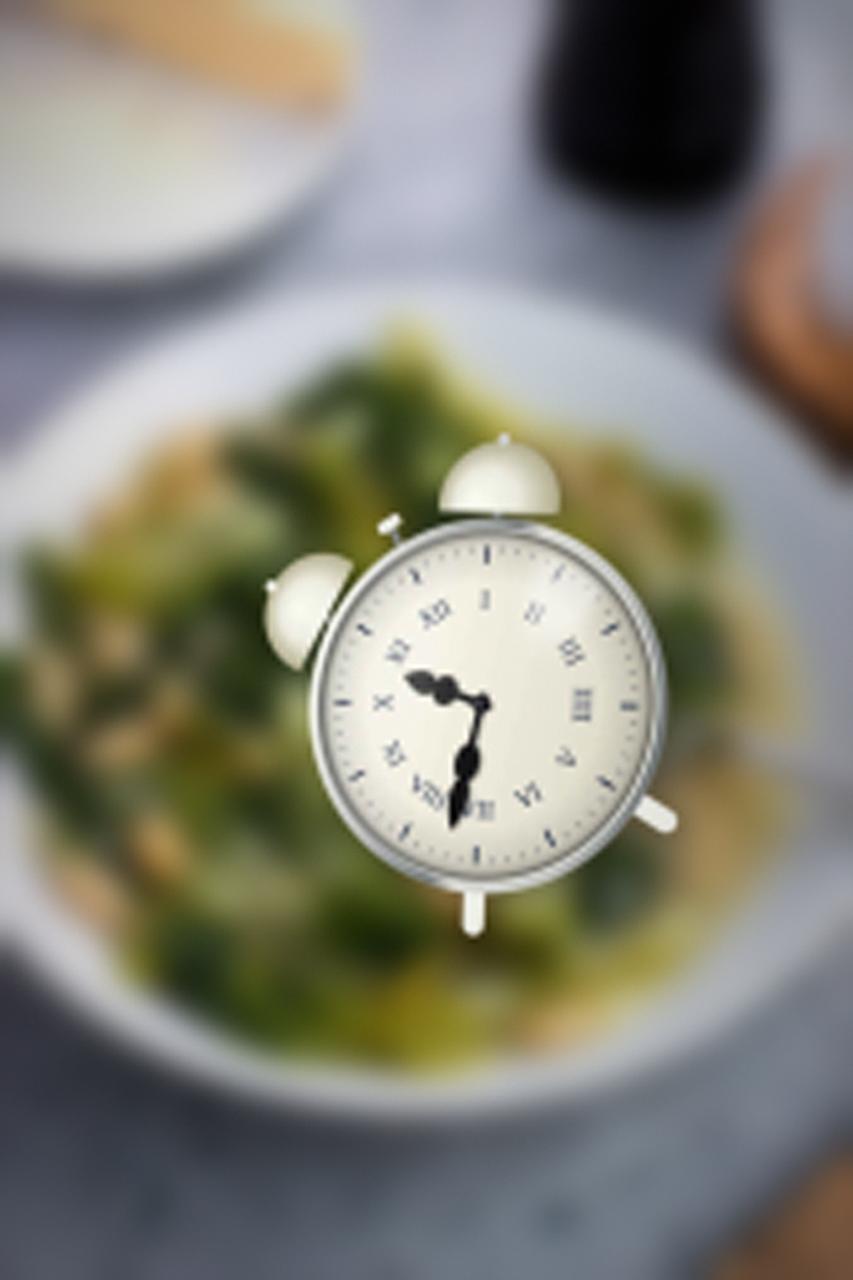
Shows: h=10 m=37
